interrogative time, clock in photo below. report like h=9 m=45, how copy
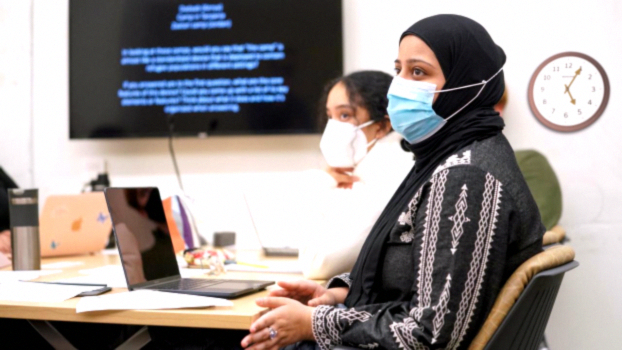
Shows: h=5 m=5
